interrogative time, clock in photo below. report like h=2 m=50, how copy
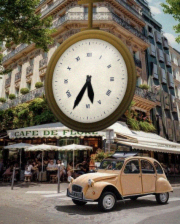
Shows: h=5 m=35
